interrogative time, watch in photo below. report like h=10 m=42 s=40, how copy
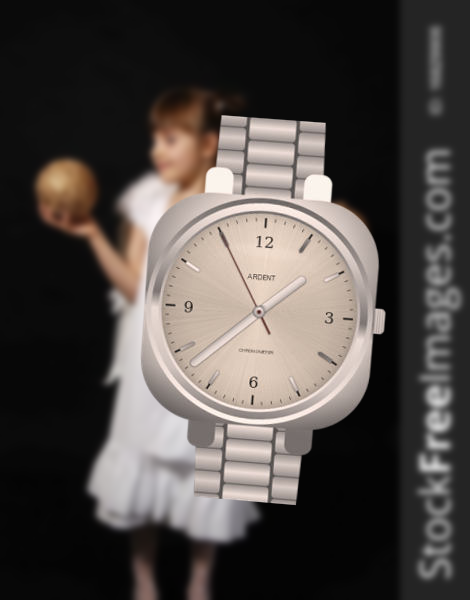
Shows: h=1 m=37 s=55
